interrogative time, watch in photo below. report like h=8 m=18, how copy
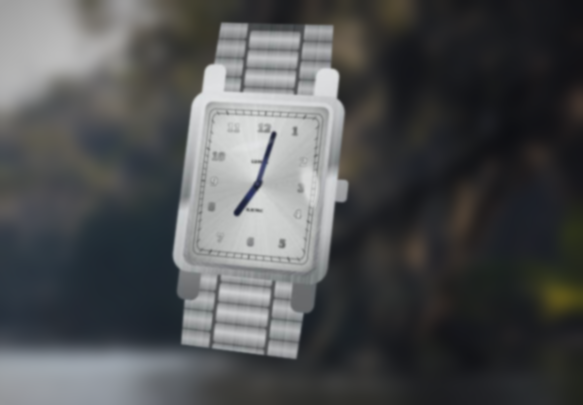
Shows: h=7 m=2
